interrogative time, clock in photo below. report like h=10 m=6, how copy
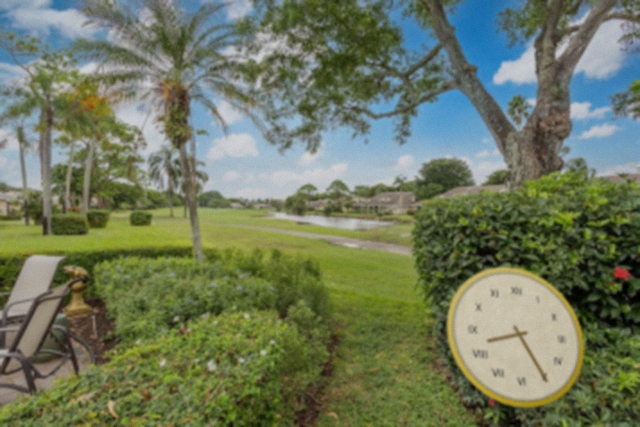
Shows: h=8 m=25
